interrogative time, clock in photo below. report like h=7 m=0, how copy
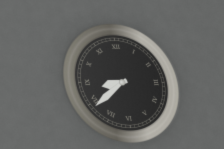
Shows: h=8 m=39
